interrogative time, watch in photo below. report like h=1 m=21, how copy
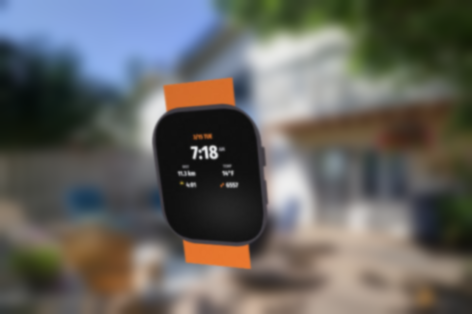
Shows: h=7 m=18
